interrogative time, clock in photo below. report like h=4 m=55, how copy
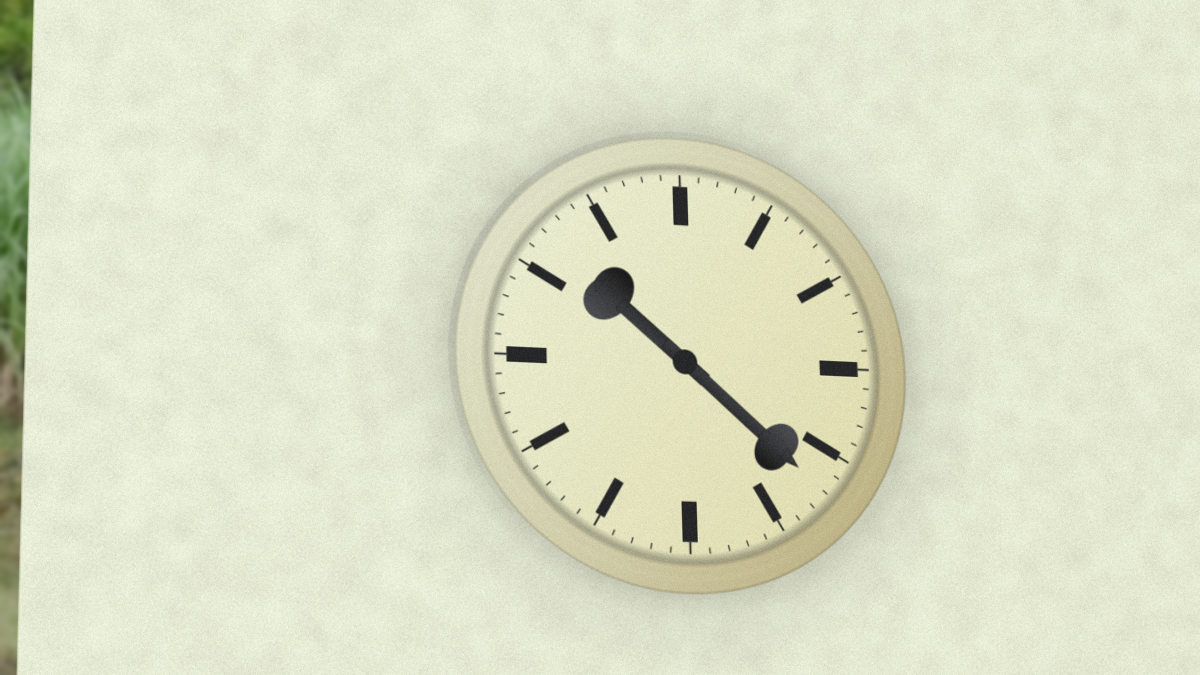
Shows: h=10 m=22
